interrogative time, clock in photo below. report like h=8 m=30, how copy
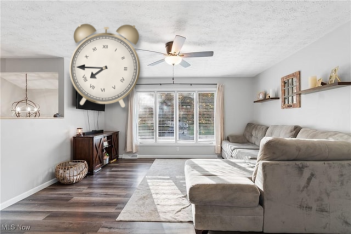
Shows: h=7 m=45
